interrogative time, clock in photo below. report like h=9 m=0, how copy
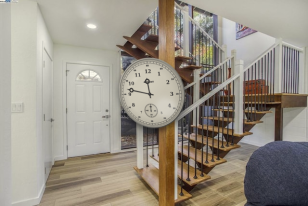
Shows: h=11 m=47
